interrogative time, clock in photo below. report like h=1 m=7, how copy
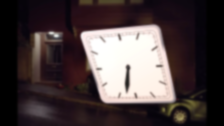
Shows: h=6 m=33
